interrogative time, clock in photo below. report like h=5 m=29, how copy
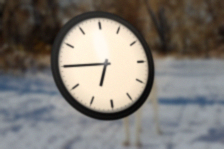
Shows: h=6 m=45
